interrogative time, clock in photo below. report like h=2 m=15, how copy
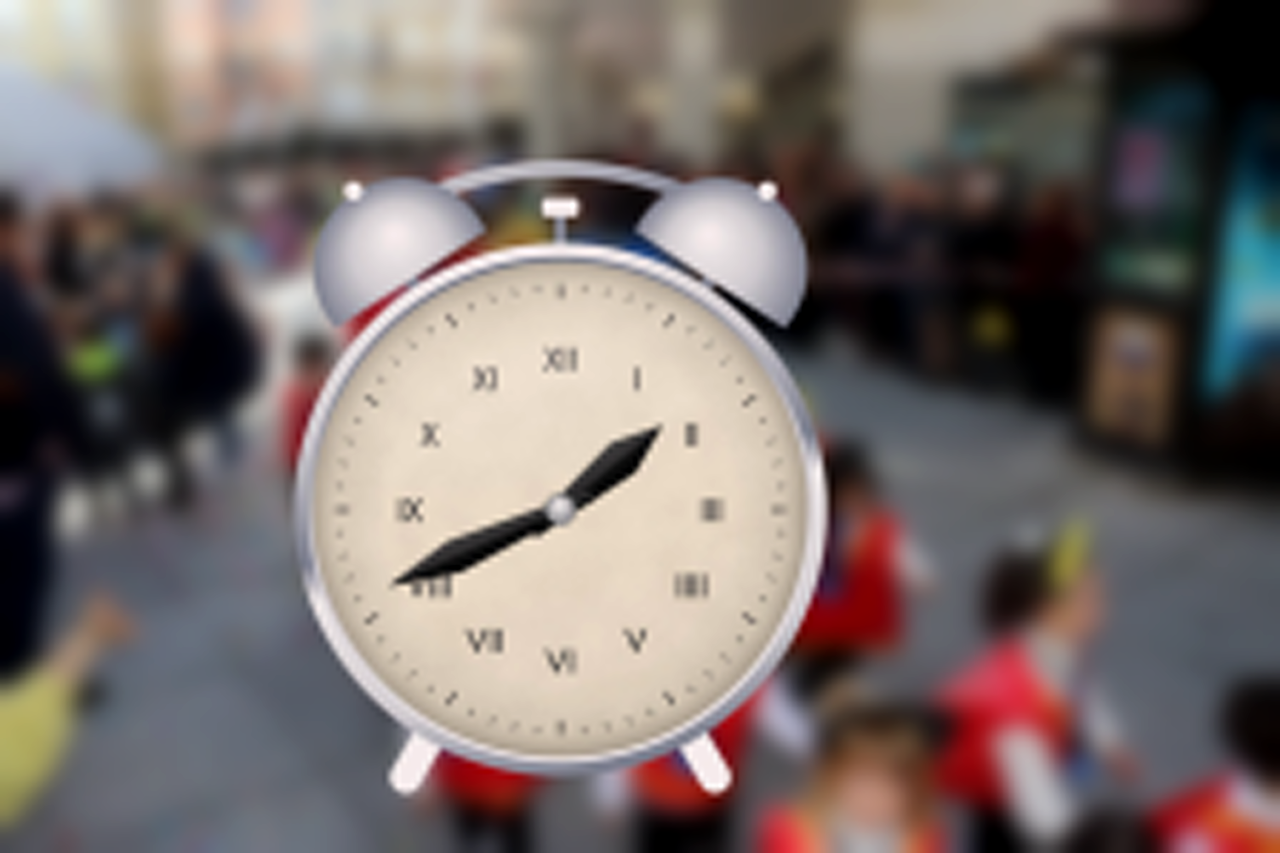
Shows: h=1 m=41
